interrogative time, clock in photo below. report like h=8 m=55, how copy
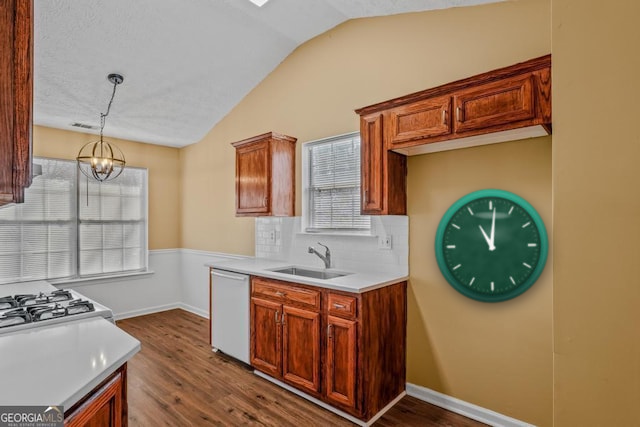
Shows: h=11 m=1
